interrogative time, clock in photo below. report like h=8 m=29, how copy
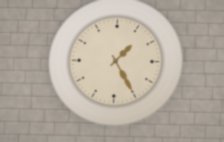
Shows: h=1 m=25
